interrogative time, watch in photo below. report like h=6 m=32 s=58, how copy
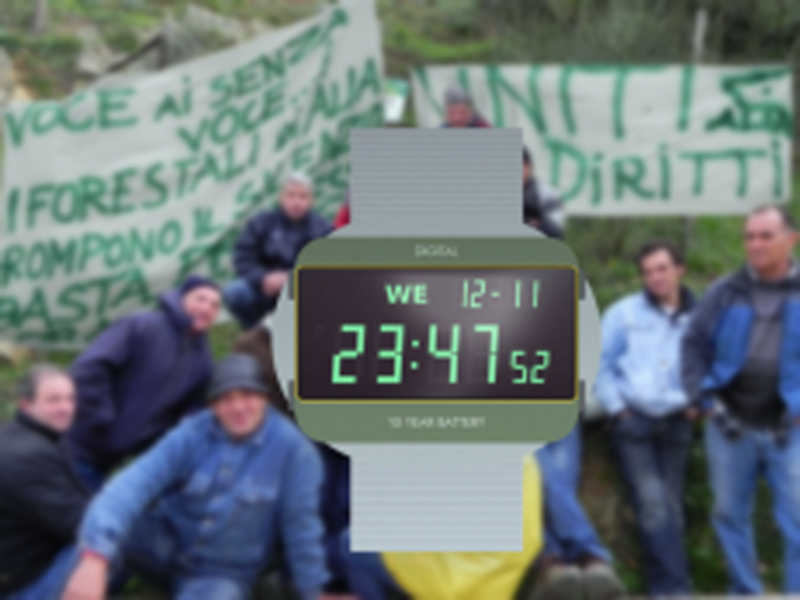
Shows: h=23 m=47 s=52
